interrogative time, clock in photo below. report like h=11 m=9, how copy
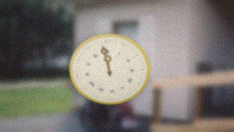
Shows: h=11 m=59
